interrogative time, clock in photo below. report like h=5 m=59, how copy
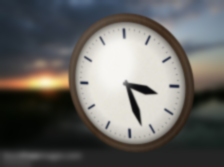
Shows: h=3 m=27
